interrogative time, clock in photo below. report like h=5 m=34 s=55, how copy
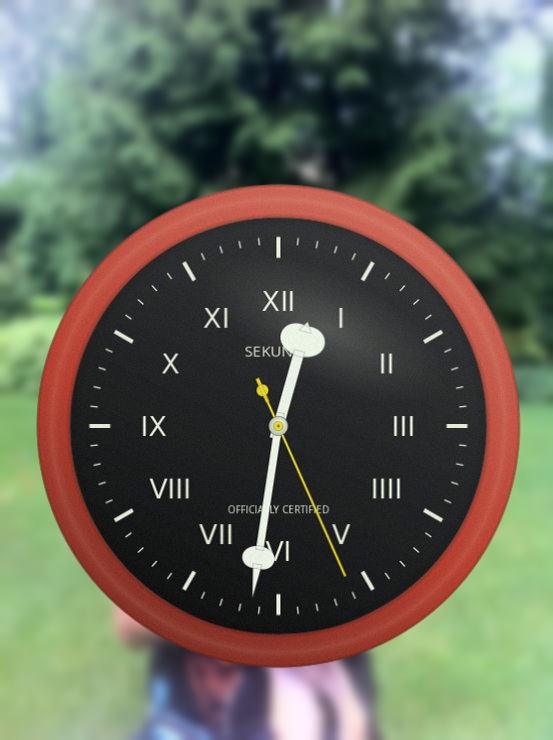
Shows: h=12 m=31 s=26
